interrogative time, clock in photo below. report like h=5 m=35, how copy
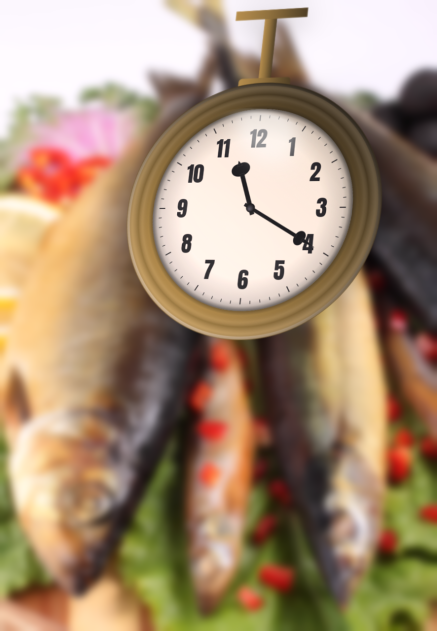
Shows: h=11 m=20
